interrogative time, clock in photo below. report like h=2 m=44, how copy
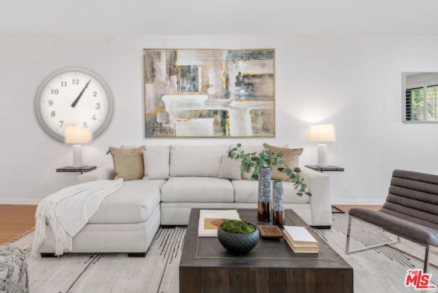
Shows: h=1 m=5
